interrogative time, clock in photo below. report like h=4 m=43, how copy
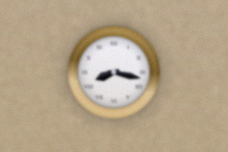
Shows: h=8 m=17
